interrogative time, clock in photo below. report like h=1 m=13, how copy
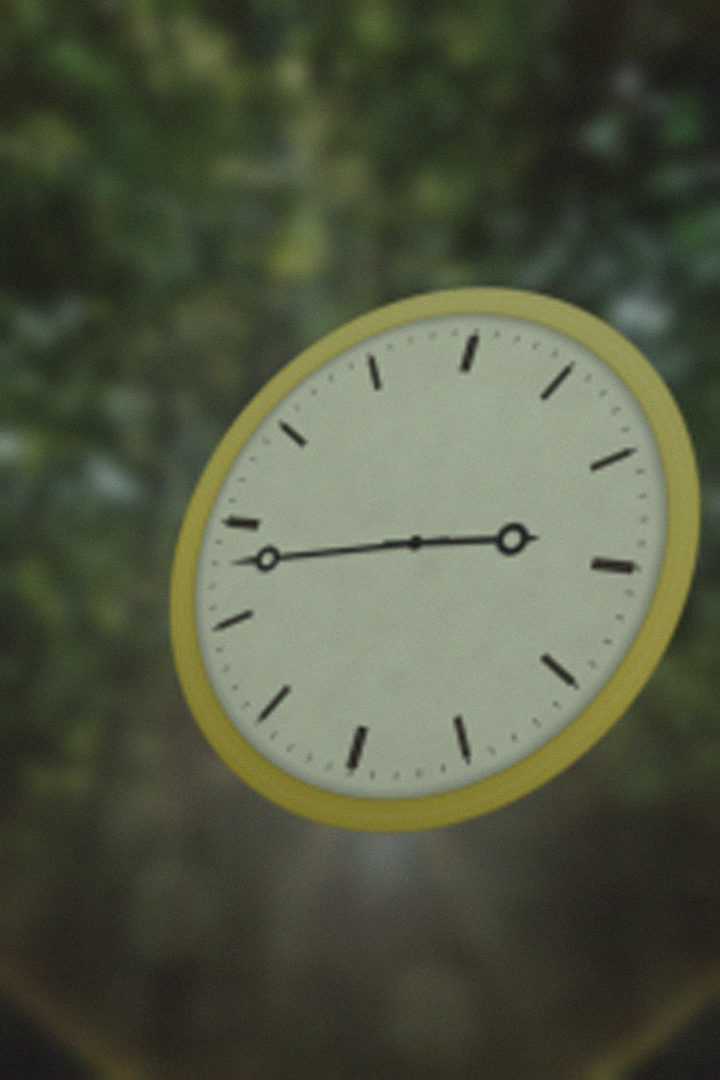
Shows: h=2 m=43
